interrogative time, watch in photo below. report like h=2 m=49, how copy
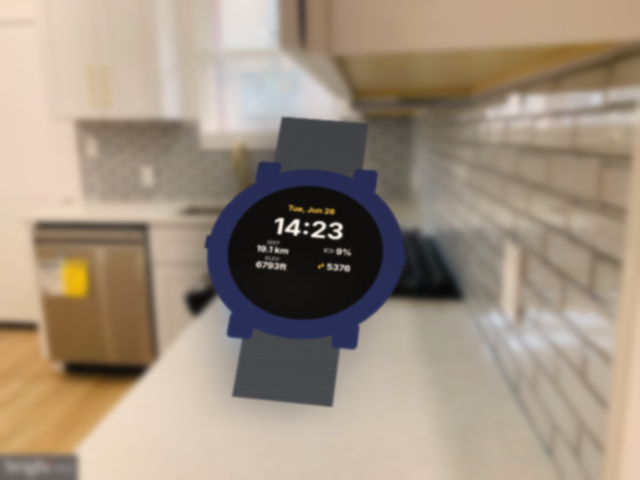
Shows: h=14 m=23
